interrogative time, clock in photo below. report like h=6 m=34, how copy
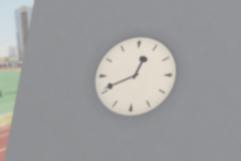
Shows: h=12 m=41
